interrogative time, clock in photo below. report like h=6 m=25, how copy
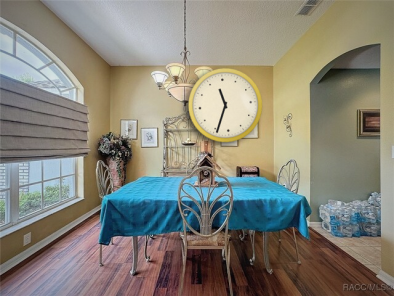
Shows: h=11 m=34
